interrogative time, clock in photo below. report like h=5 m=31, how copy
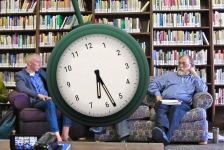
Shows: h=6 m=28
